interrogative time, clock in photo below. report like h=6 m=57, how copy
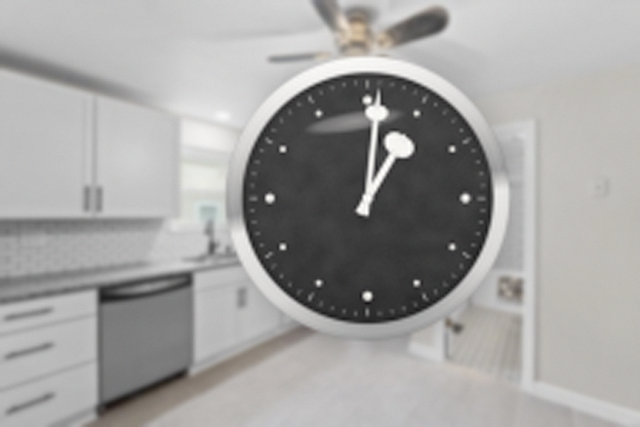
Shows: h=1 m=1
